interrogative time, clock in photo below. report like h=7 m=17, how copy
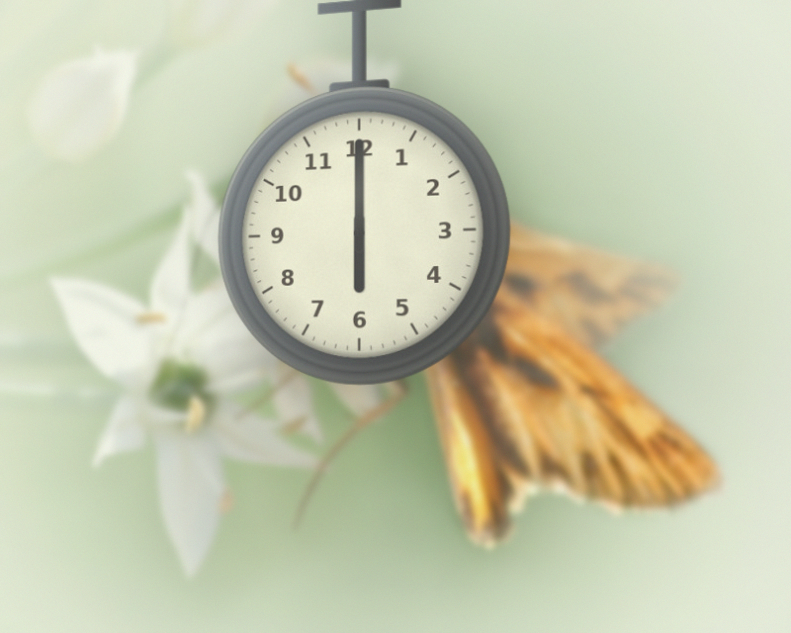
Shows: h=6 m=0
